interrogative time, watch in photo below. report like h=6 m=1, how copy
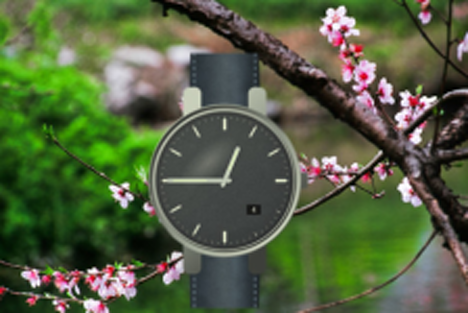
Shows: h=12 m=45
